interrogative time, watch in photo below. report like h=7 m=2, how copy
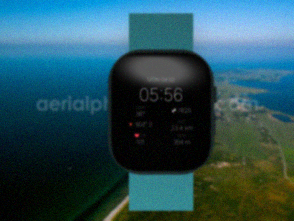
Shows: h=5 m=56
